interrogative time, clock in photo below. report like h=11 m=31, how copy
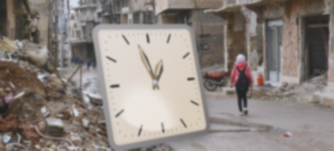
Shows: h=12 m=57
